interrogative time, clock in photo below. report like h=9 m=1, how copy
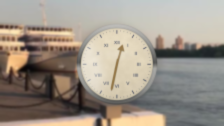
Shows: h=12 m=32
